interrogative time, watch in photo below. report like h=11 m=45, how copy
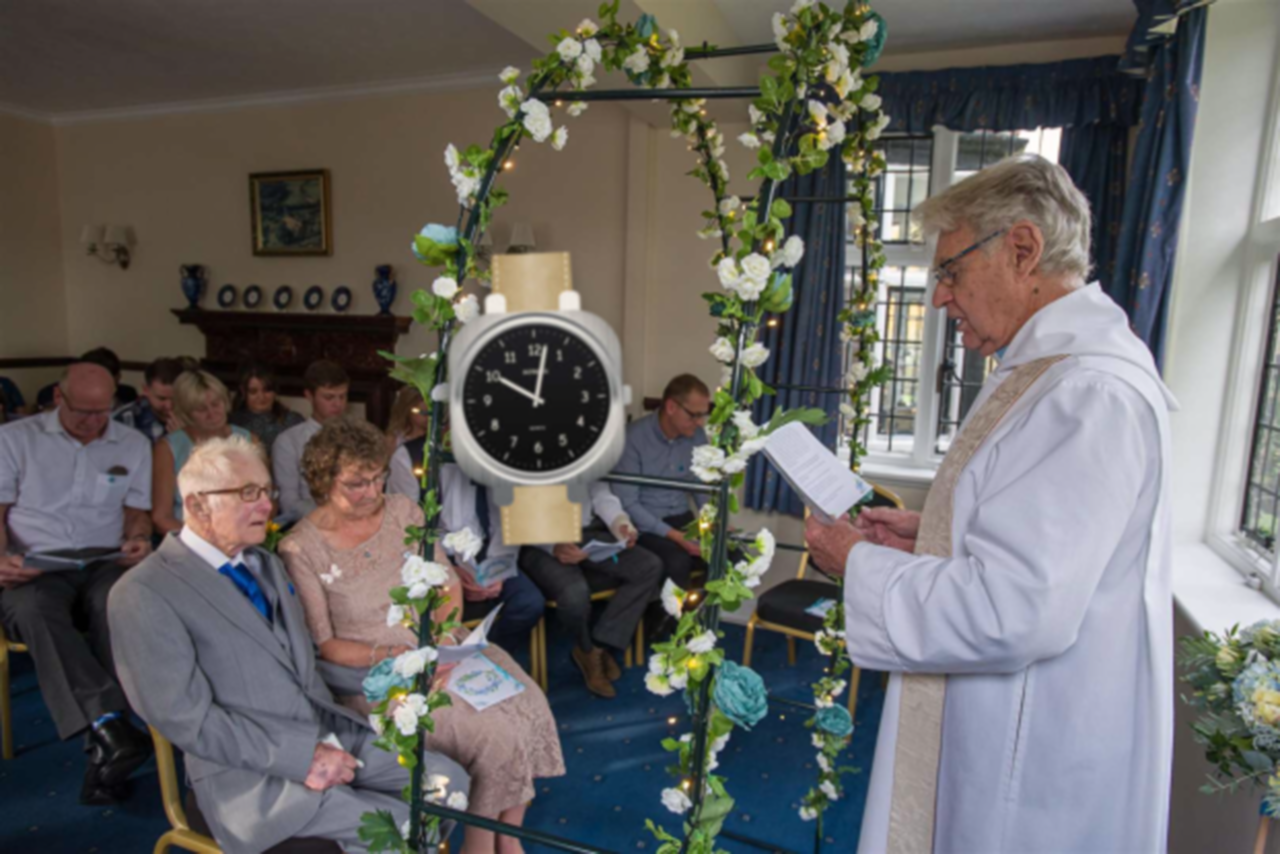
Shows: h=10 m=2
